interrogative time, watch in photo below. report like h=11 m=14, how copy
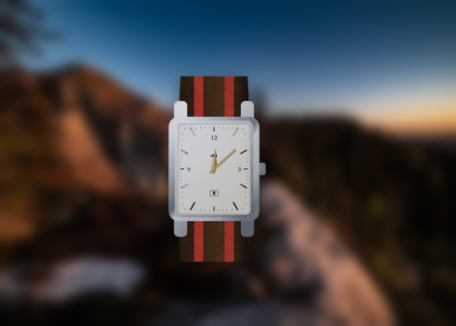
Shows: h=12 m=8
